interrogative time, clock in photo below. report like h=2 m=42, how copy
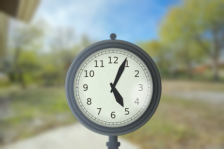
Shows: h=5 m=4
